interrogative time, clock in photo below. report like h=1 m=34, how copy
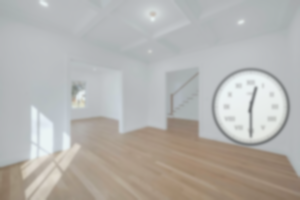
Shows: h=12 m=30
